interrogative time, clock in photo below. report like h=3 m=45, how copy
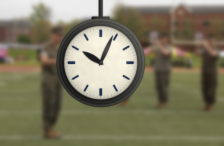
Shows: h=10 m=4
